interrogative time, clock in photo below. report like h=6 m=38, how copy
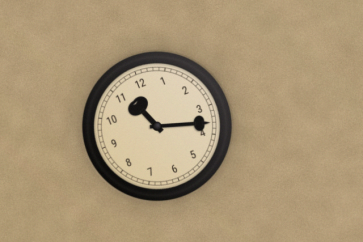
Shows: h=11 m=18
